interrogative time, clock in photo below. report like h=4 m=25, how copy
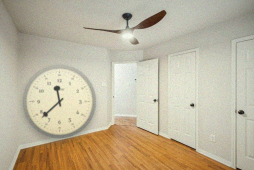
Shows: h=11 m=38
